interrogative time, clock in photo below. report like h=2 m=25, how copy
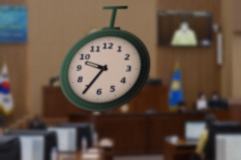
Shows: h=9 m=35
